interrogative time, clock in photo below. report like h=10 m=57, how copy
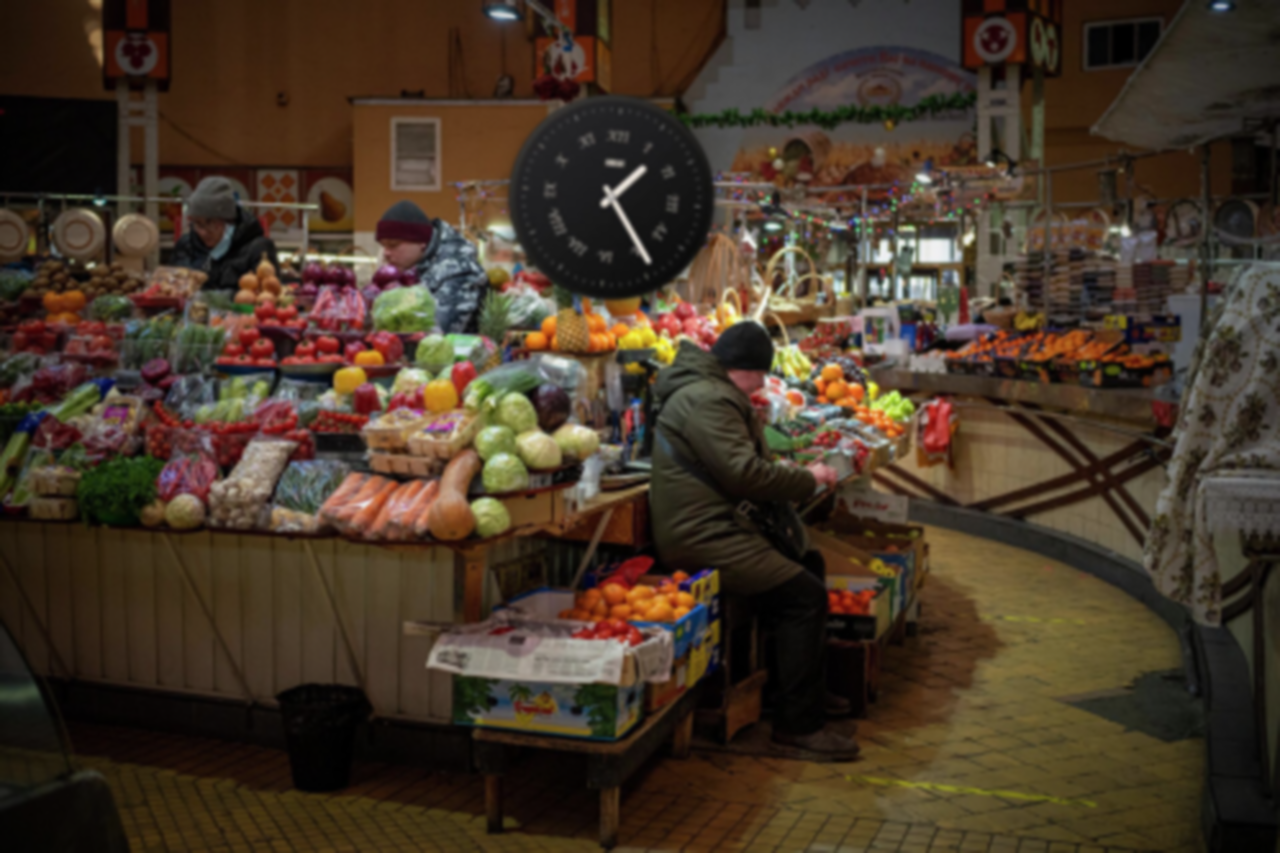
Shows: h=1 m=24
